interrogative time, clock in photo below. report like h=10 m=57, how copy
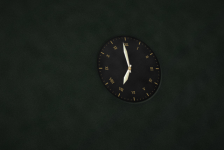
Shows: h=6 m=59
